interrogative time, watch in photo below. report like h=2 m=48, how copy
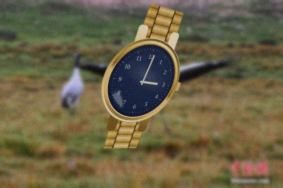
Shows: h=3 m=1
